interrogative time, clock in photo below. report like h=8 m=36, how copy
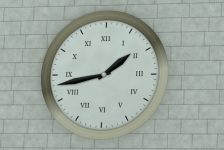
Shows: h=1 m=43
